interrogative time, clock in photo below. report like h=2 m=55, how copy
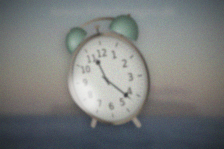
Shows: h=11 m=22
